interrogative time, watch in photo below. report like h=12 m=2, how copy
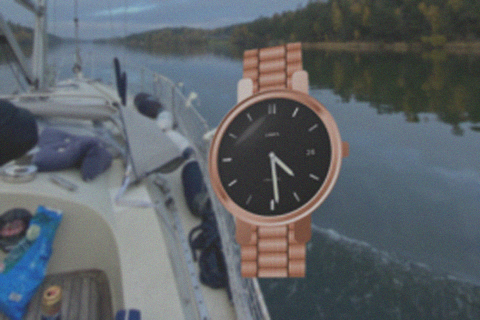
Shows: h=4 m=29
